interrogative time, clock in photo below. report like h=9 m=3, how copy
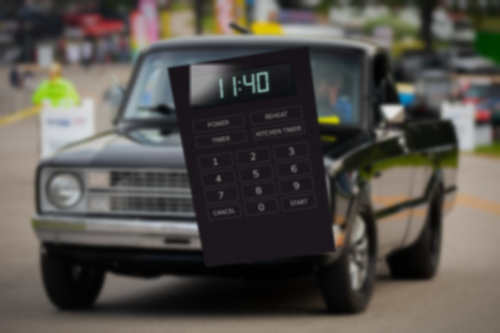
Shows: h=11 m=40
